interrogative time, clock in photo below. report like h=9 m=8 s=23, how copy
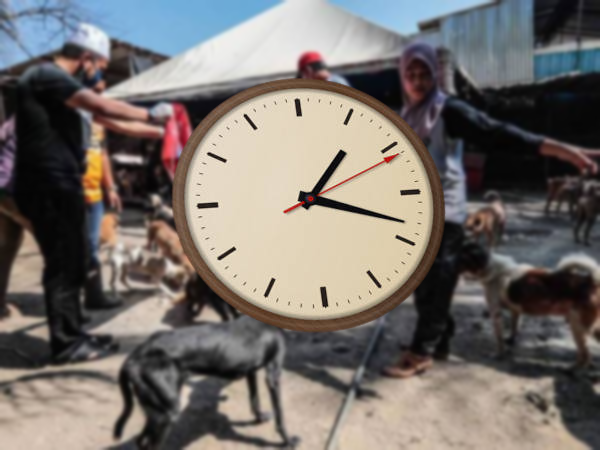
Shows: h=1 m=18 s=11
